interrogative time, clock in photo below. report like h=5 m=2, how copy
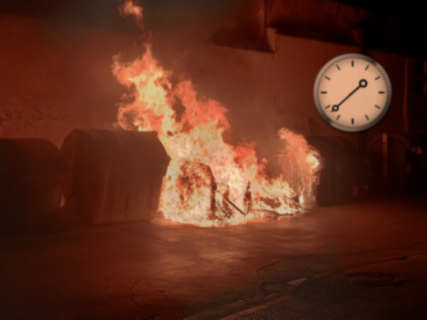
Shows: h=1 m=38
